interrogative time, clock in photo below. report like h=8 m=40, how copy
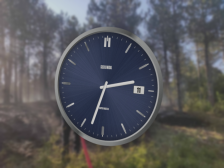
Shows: h=2 m=33
